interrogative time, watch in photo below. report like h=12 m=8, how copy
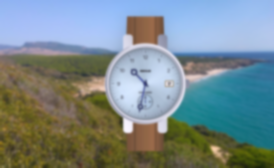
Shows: h=10 m=32
